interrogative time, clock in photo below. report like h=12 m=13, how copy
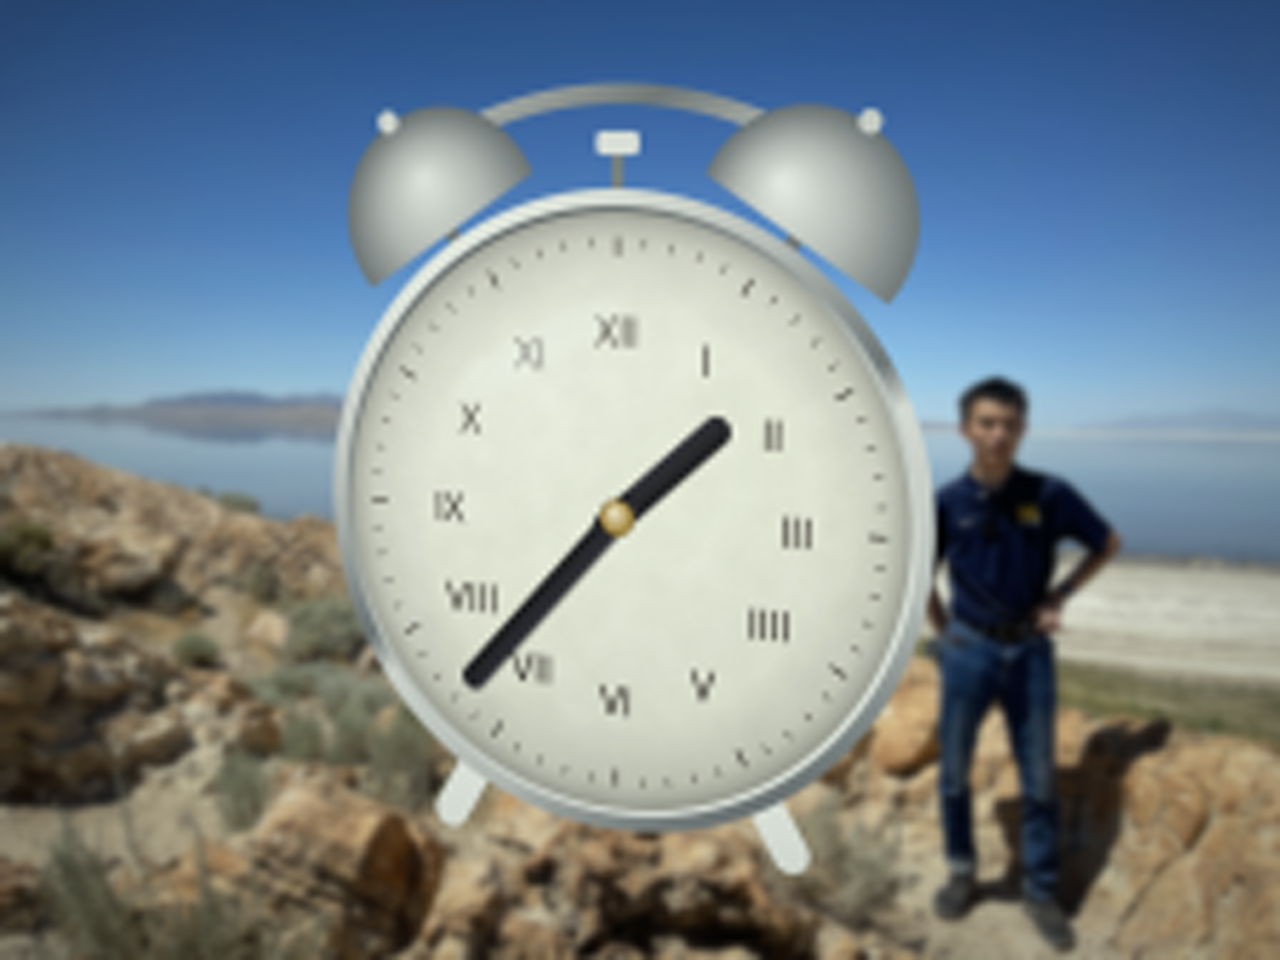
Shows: h=1 m=37
